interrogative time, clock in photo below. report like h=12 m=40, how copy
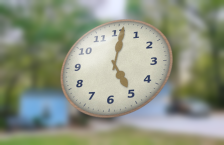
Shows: h=5 m=1
